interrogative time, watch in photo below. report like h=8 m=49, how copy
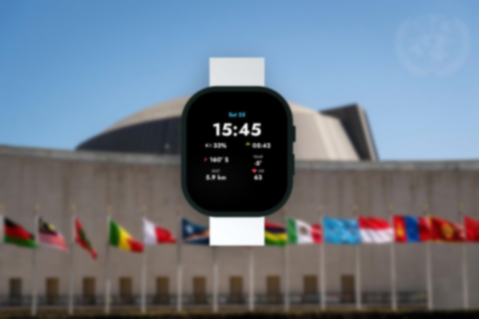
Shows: h=15 m=45
